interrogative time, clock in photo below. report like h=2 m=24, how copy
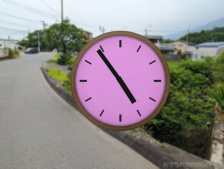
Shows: h=4 m=54
